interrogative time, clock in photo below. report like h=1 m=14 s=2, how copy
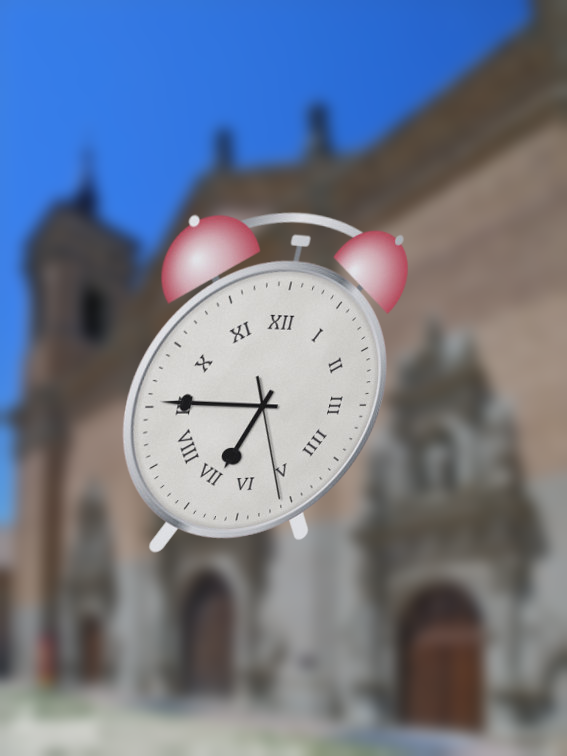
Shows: h=6 m=45 s=26
